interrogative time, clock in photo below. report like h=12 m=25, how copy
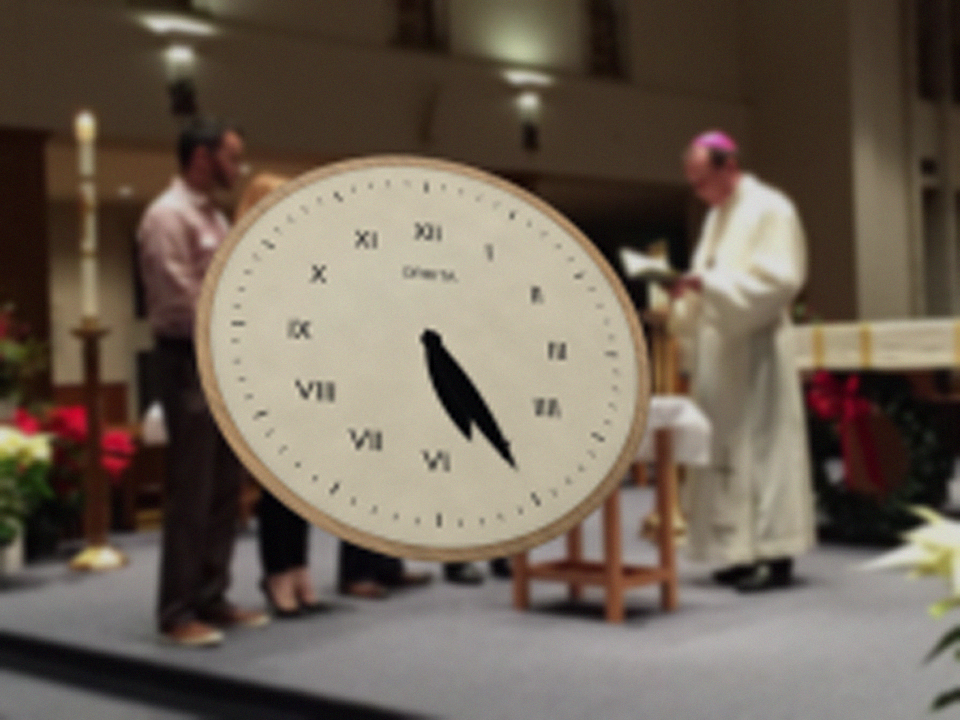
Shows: h=5 m=25
